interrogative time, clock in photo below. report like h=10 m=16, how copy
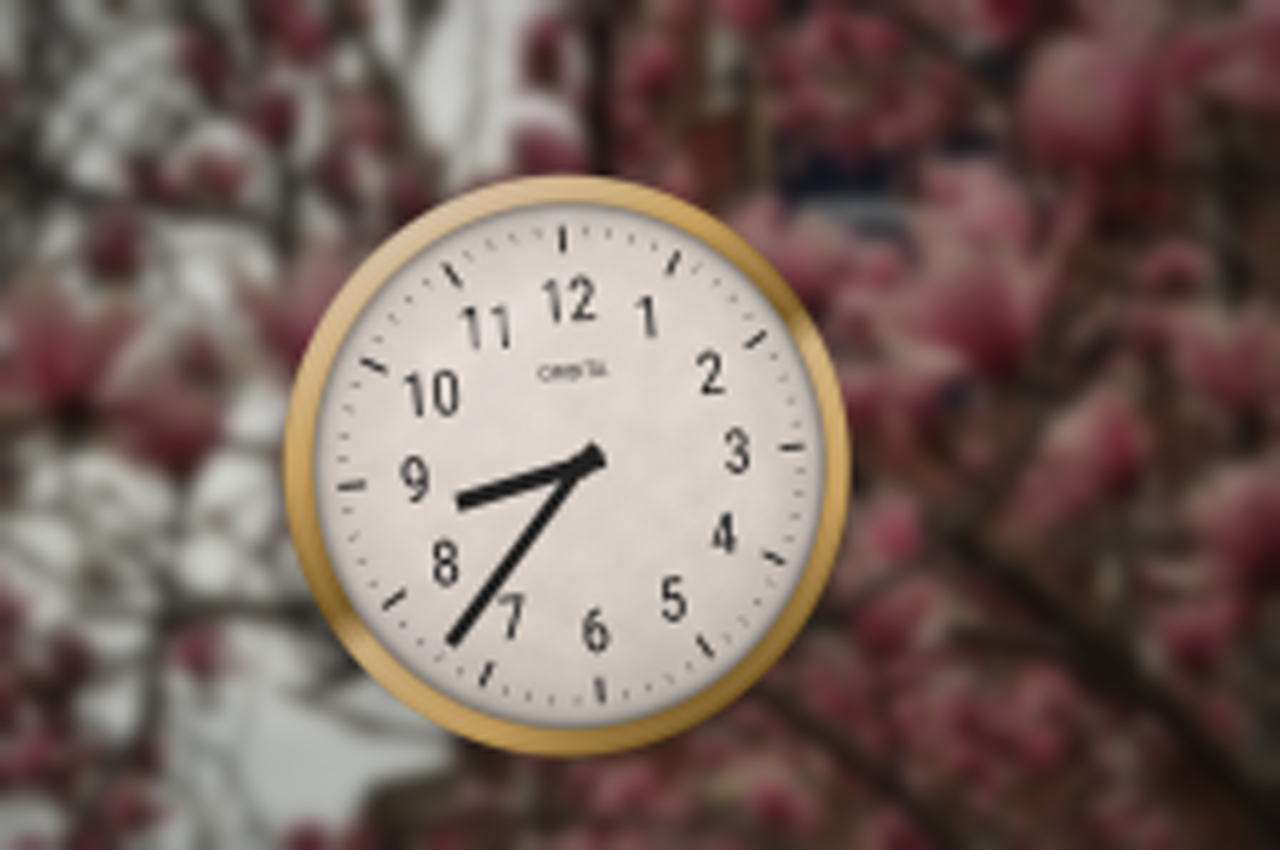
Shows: h=8 m=37
